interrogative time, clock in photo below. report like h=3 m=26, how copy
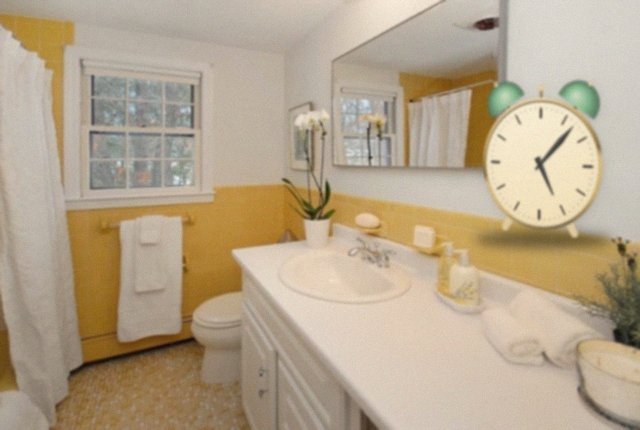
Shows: h=5 m=7
